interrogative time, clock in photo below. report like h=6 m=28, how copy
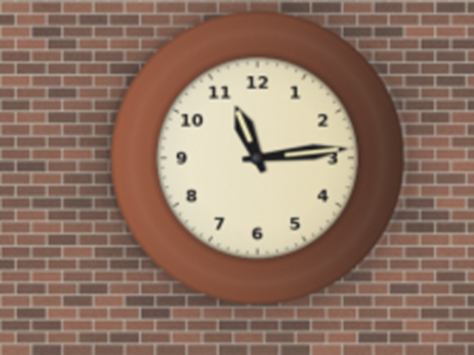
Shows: h=11 m=14
